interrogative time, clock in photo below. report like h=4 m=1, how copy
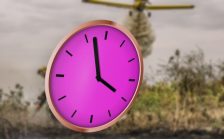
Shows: h=3 m=57
